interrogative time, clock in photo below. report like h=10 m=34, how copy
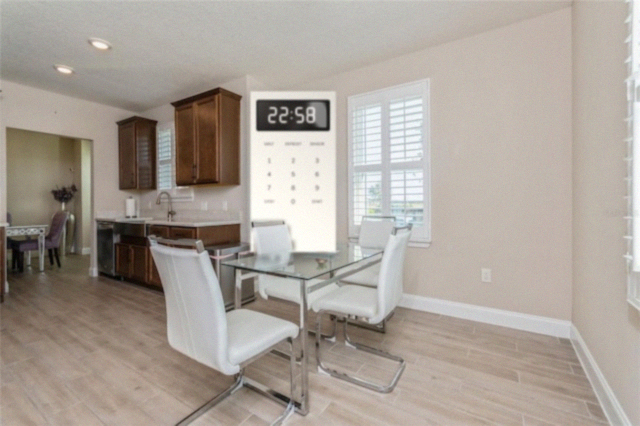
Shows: h=22 m=58
